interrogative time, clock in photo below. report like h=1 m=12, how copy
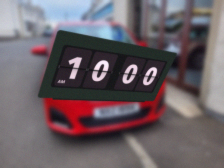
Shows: h=10 m=0
